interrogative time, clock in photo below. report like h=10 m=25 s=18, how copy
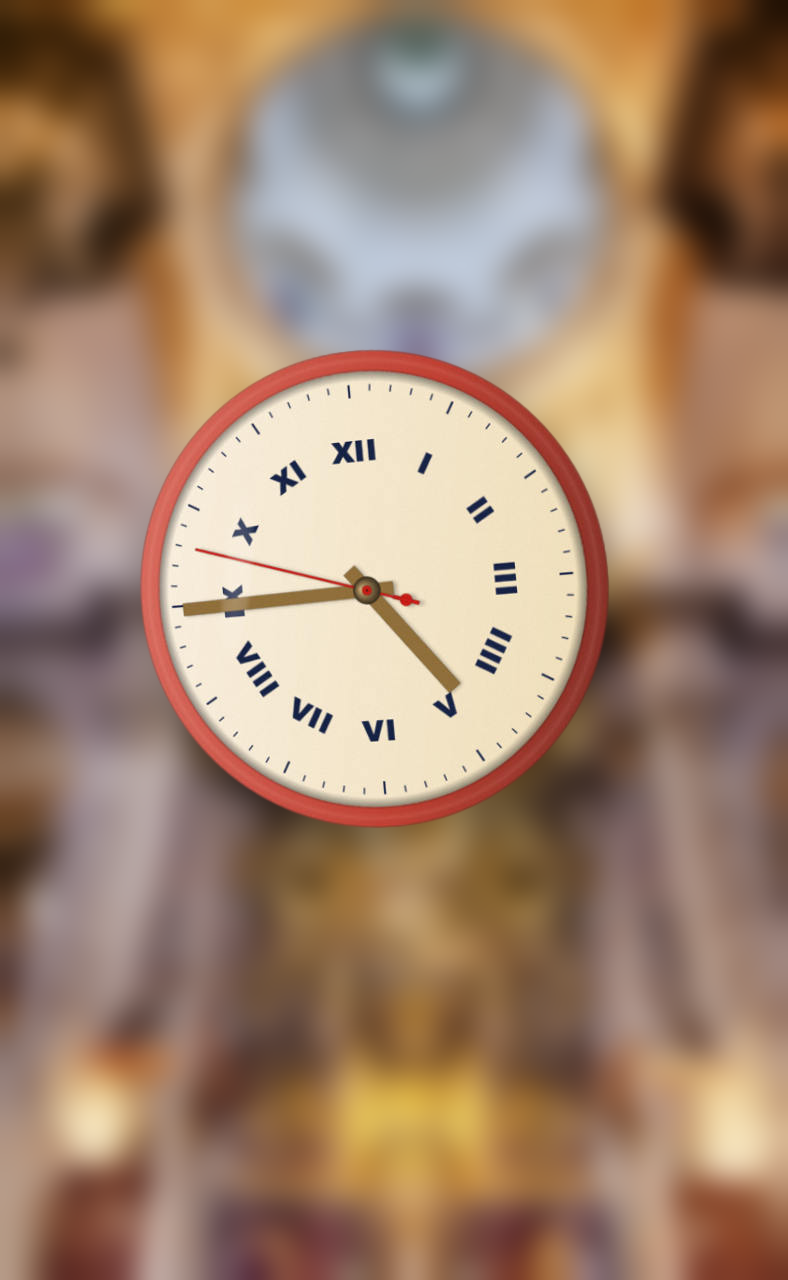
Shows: h=4 m=44 s=48
